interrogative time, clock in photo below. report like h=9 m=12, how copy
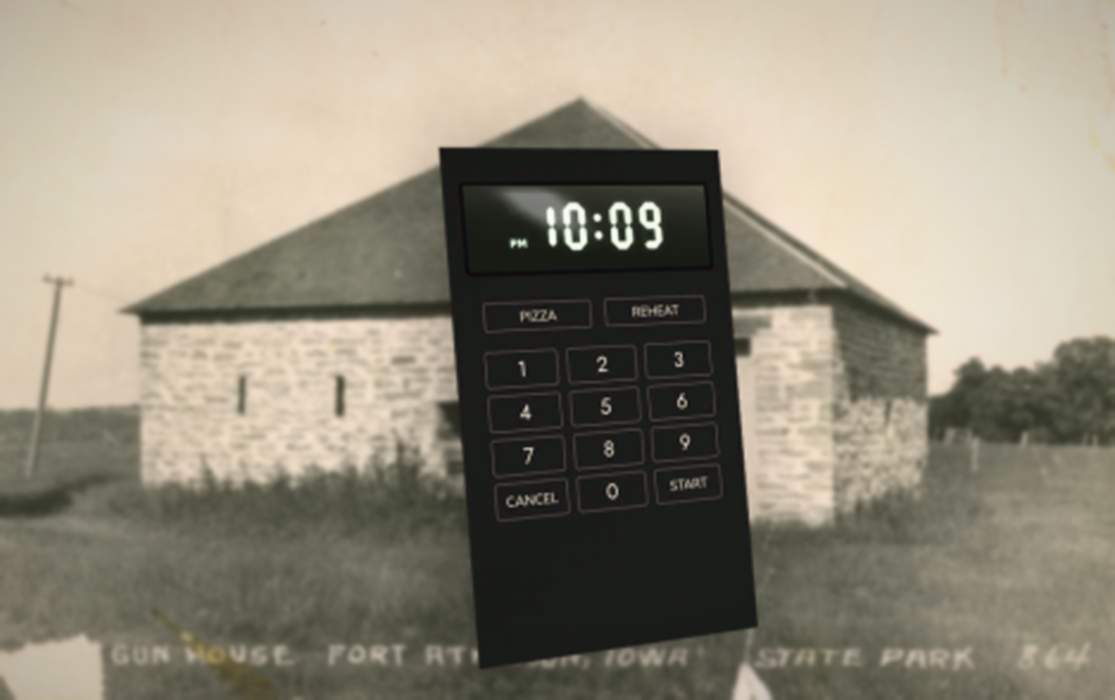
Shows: h=10 m=9
